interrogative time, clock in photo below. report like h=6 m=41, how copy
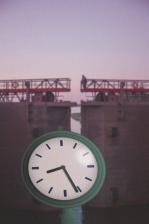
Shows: h=8 m=26
